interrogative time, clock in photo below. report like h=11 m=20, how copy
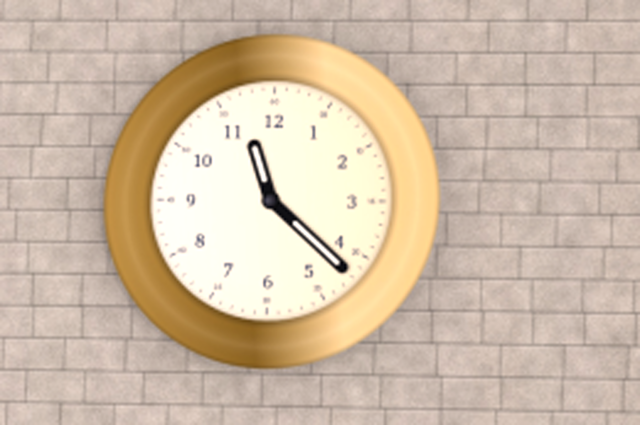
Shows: h=11 m=22
